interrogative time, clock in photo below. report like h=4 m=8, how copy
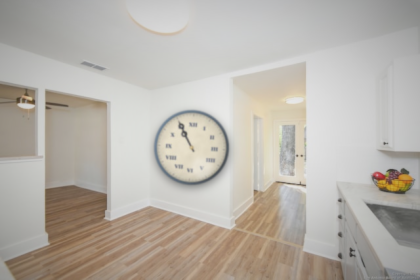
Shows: h=10 m=55
